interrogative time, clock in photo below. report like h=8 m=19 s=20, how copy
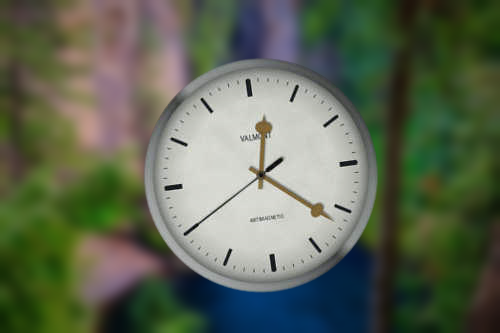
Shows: h=12 m=21 s=40
